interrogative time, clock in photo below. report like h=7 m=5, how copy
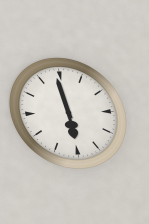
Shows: h=5 m=59
